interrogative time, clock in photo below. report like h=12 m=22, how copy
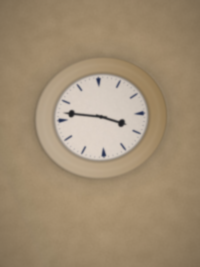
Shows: h=3 m=47
